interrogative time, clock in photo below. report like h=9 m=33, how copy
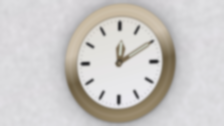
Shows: h=12 m=10
